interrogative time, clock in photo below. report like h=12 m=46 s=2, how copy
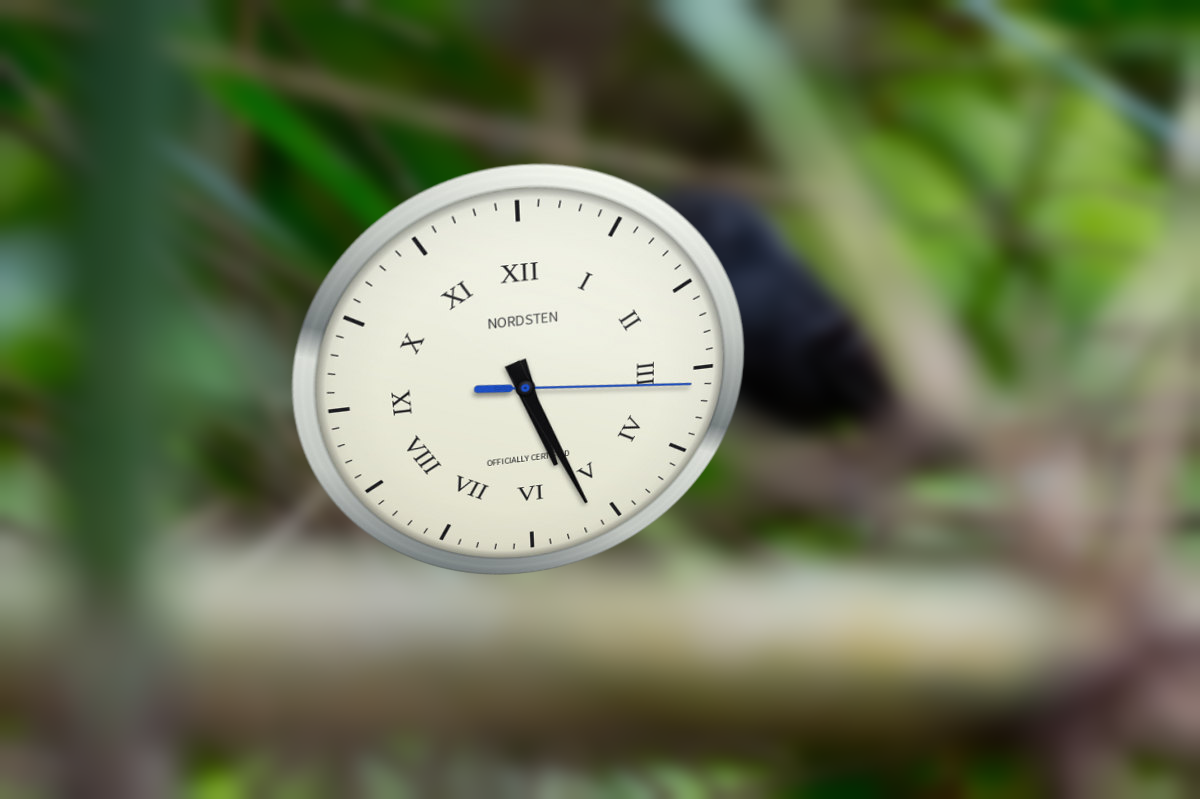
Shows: h=5 m=26 s=16
